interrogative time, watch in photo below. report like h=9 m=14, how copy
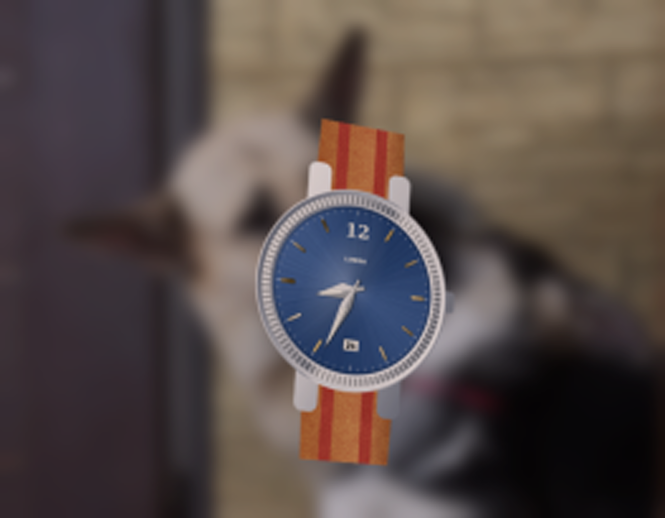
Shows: h=8 m=34
